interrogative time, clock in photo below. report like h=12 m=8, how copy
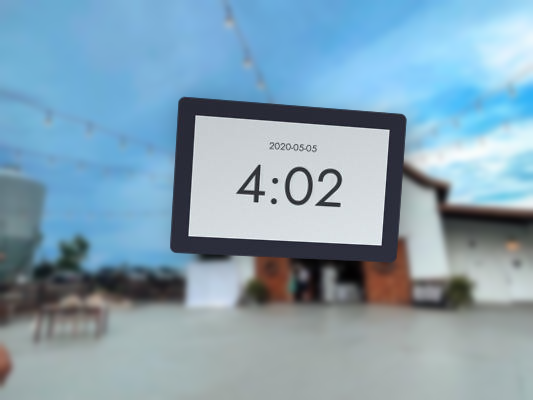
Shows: h=4 m=2
